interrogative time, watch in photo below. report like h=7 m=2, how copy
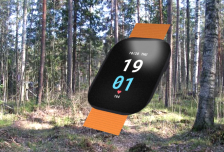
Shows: h=19 m=1
